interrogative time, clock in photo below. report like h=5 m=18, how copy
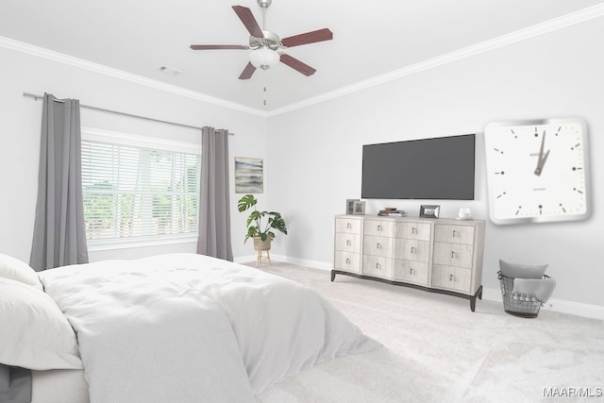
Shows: h=1 m=2
